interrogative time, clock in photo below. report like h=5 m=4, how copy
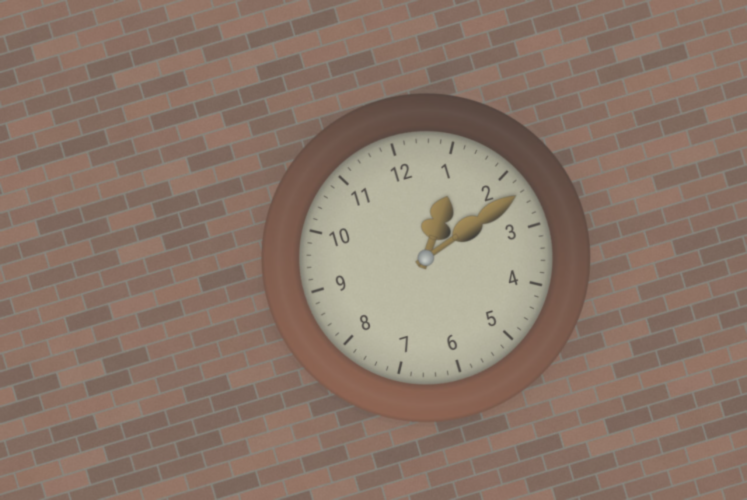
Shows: h=1 m=12
